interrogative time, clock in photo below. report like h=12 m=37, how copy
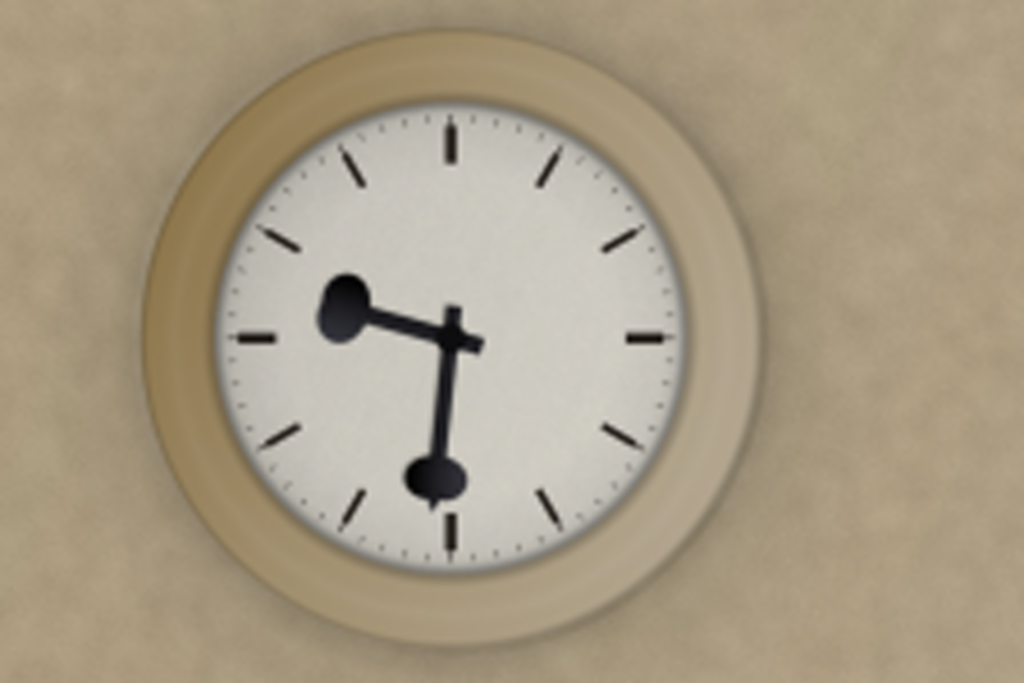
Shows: h=9 m=31
